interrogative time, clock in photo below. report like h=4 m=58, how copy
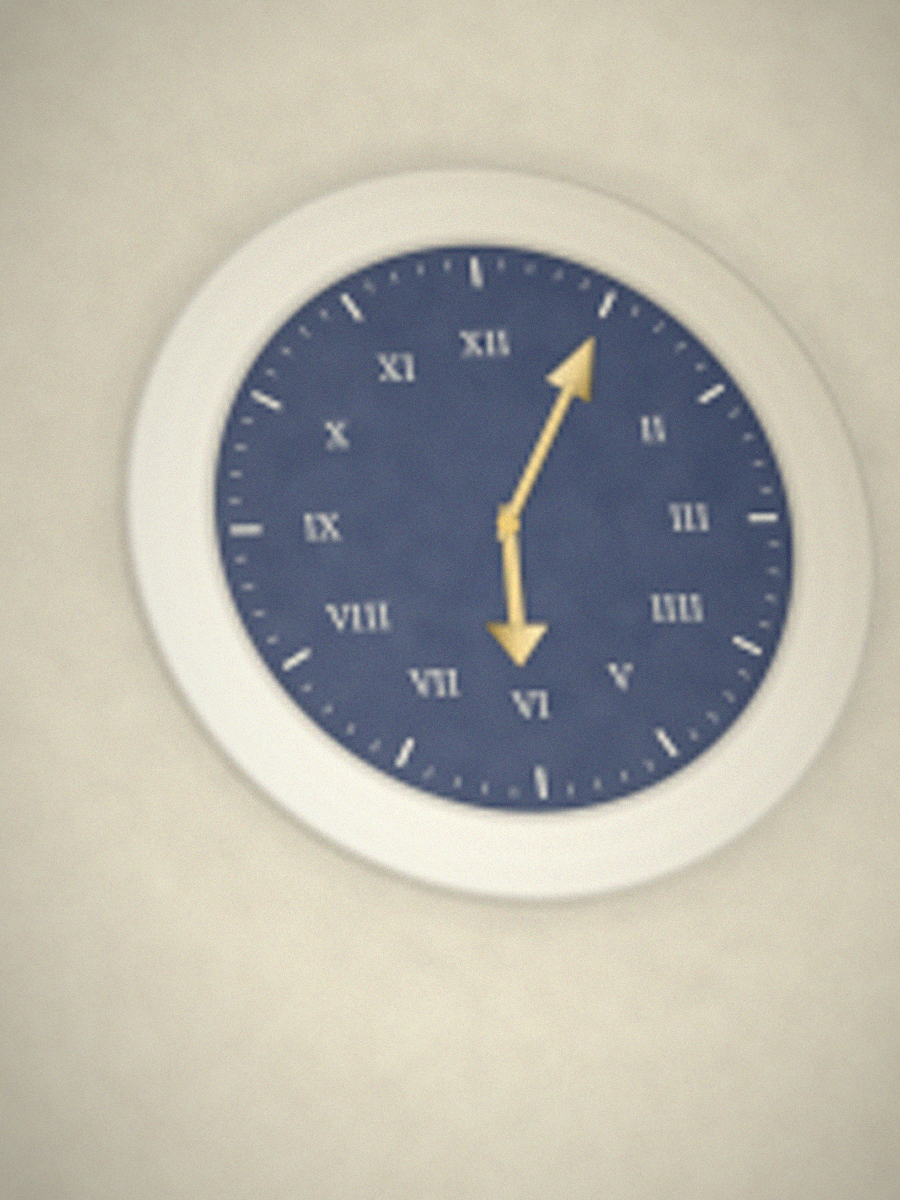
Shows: h=6 m=5
